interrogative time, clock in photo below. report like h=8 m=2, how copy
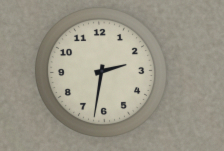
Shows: h=2 m=32
